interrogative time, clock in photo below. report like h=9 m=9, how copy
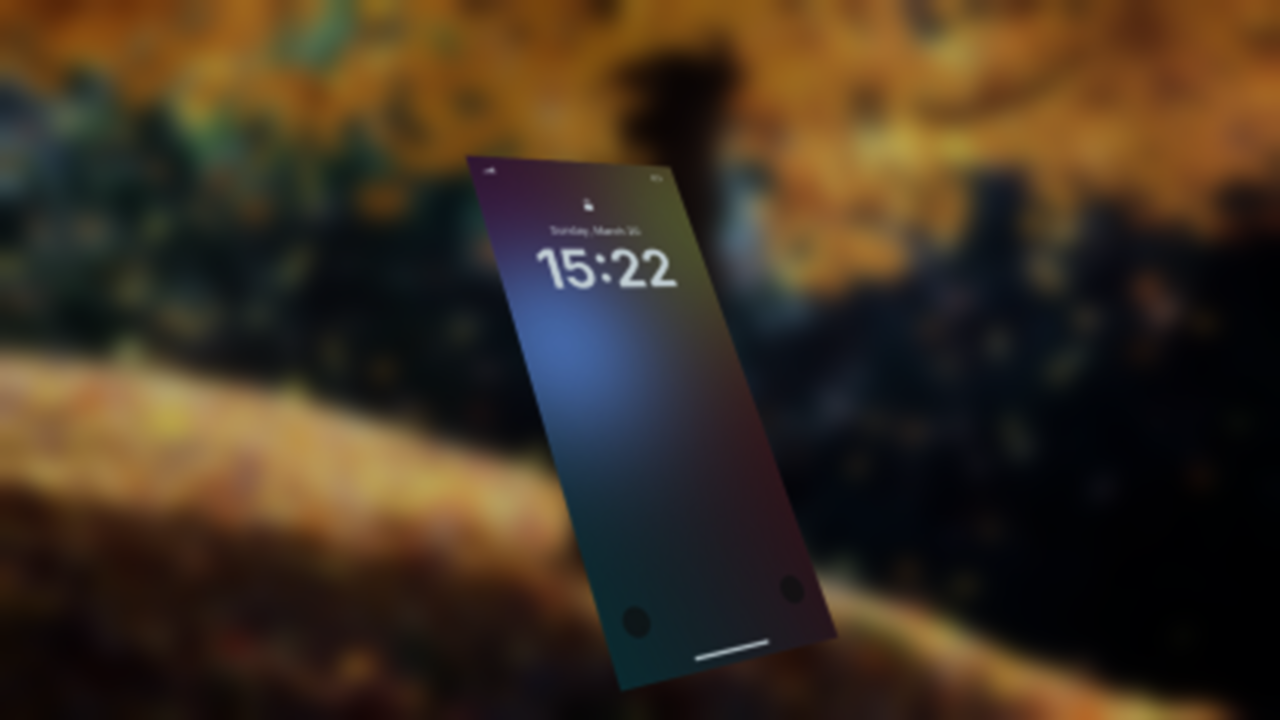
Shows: h=15 m=22
